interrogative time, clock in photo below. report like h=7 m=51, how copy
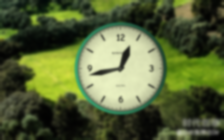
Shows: h=12 m=43
